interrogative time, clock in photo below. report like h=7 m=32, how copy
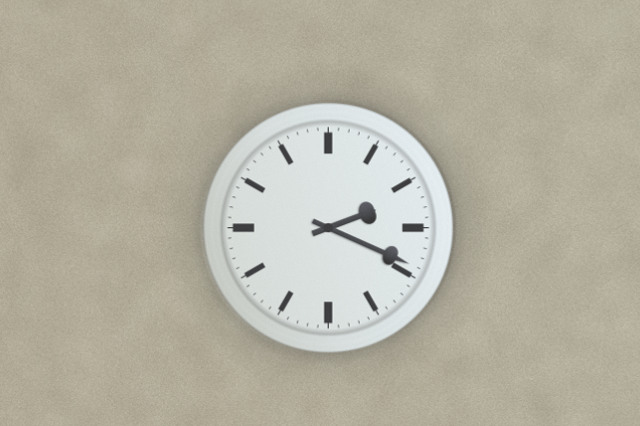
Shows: h=2 m=19
